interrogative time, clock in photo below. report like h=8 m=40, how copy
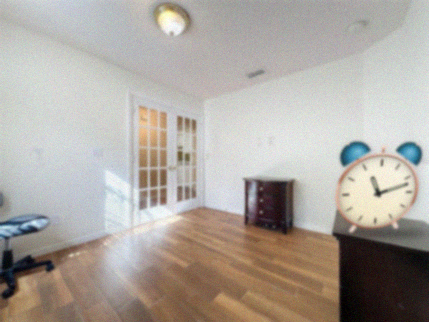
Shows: h=11 m=12
